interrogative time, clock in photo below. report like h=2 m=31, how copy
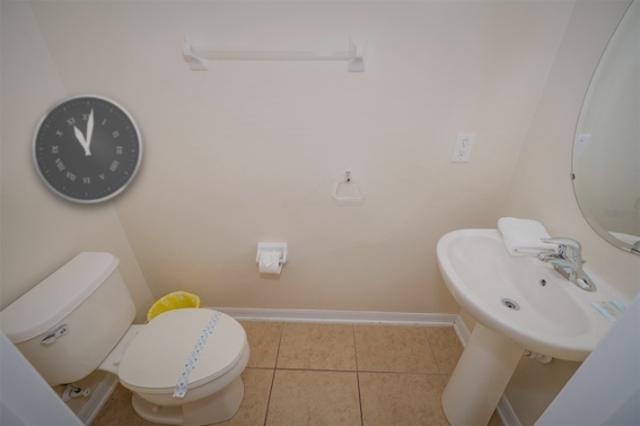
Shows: h=11 m=1
